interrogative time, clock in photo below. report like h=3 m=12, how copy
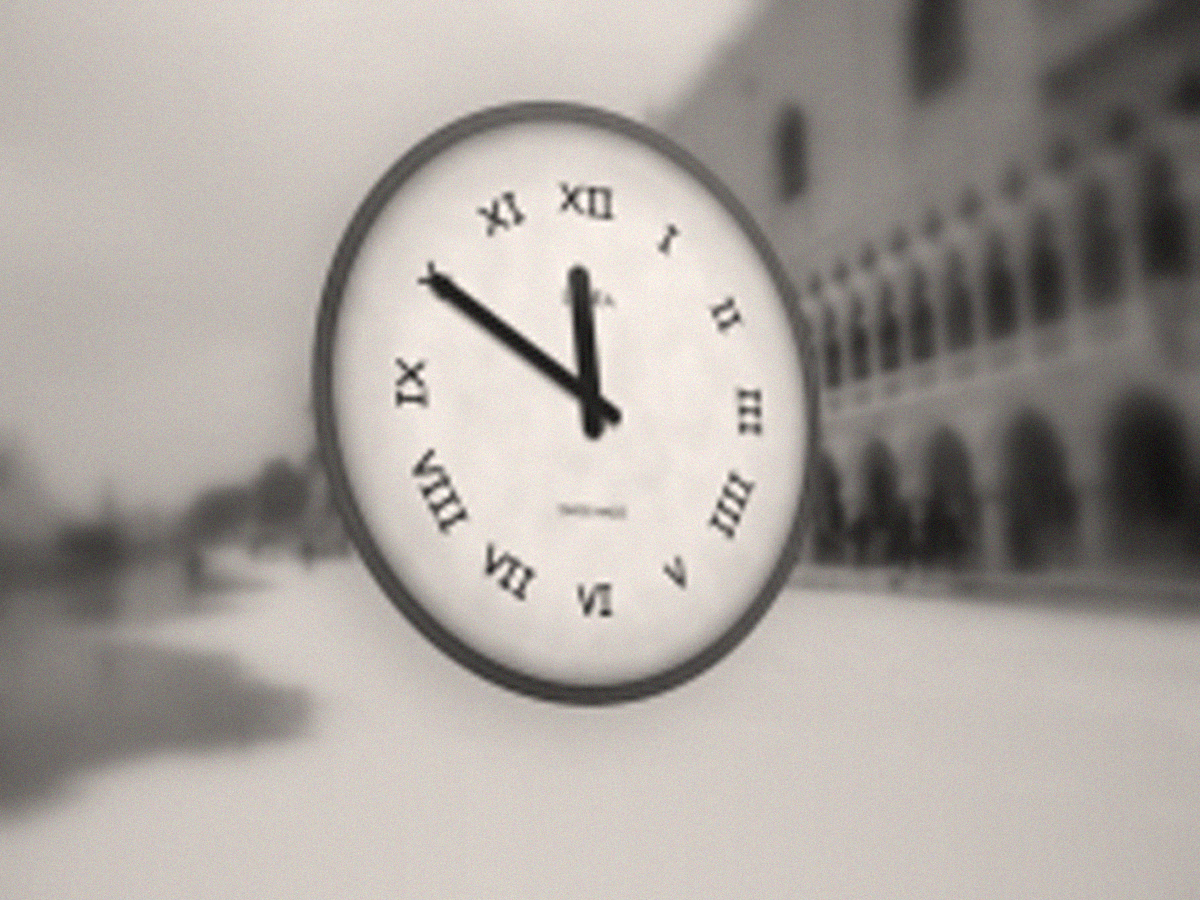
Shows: h=11 m=50
